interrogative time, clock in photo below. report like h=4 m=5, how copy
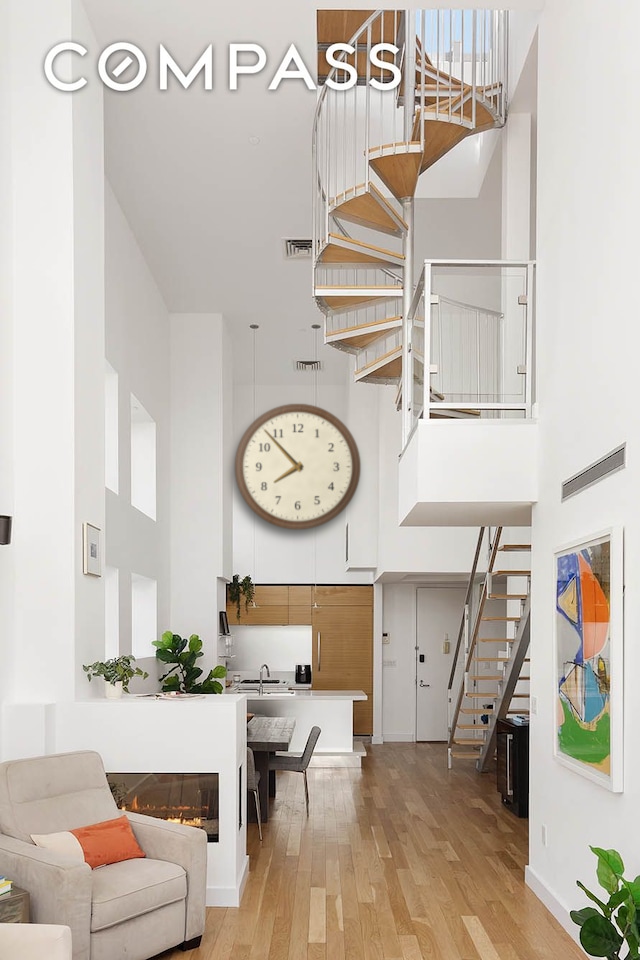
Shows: h=7 m=53
